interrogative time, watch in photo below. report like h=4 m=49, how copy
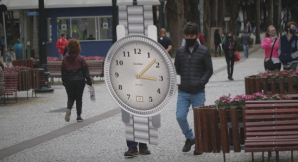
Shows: h=3 m=8
